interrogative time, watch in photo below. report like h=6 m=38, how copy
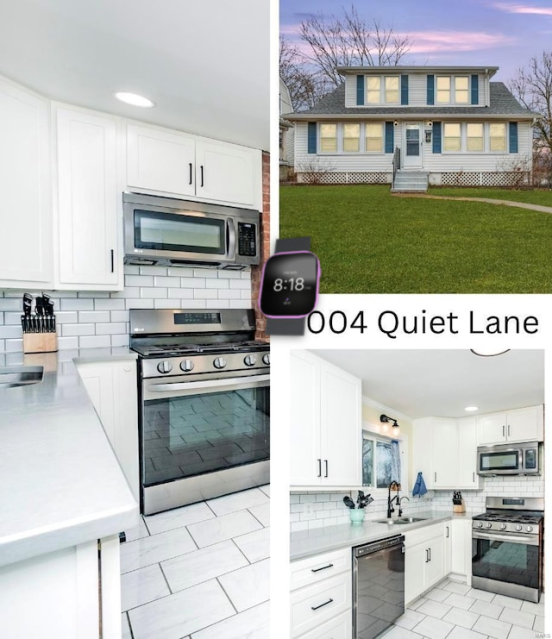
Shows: h=8 m=18
